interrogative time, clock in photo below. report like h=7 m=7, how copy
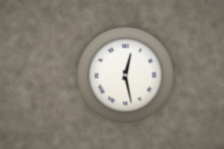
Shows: h=12 m=28
